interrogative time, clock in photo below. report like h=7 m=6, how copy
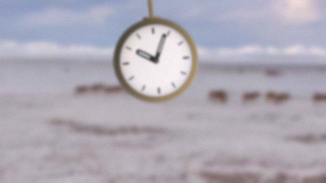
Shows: h=10 m=4
